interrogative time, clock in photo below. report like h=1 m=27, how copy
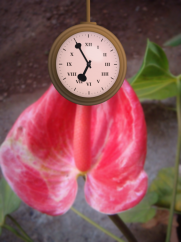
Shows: h=6 m=55
